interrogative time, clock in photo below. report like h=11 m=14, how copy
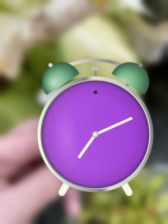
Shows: h=7 m=11
